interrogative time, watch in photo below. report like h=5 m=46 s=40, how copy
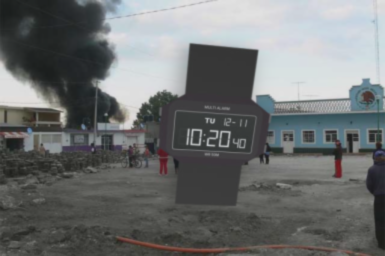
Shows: h=10 m=20 s=40
